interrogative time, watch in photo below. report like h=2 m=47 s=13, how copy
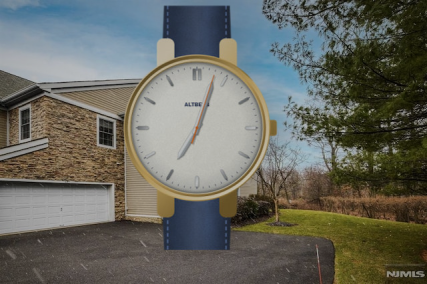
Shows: h=7 m=3 s=3
